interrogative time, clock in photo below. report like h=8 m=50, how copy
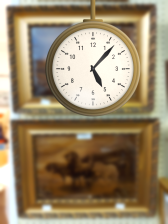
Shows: h=5 m=7
